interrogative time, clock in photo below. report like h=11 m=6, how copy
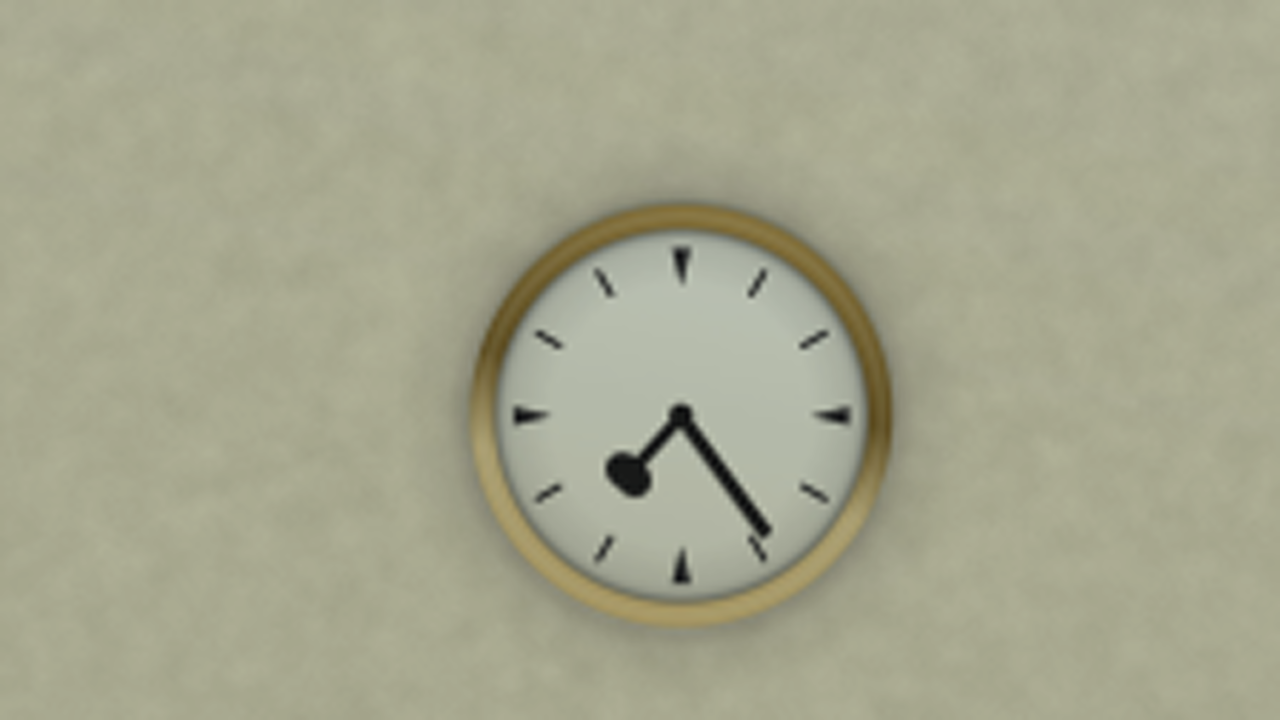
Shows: h=7 m=24
